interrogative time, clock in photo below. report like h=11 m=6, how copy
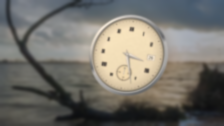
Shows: h=3 m=27
